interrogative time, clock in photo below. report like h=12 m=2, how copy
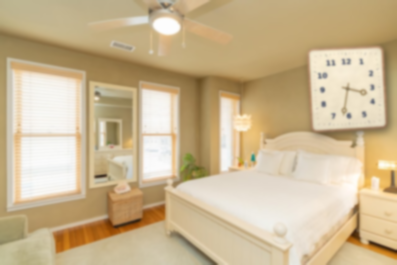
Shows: h=3 m=32
